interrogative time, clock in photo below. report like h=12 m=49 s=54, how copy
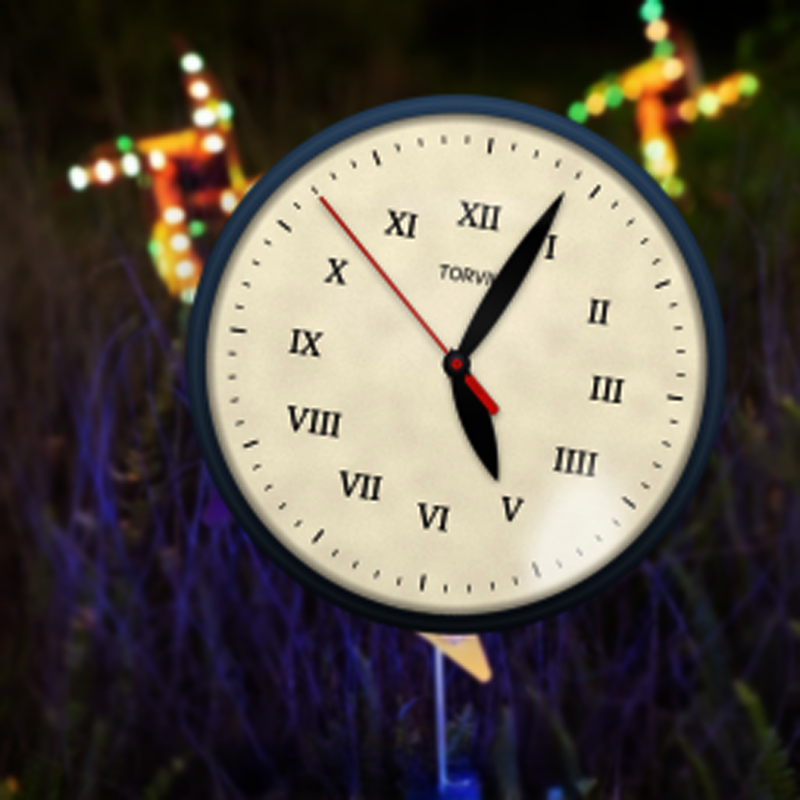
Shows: h=5 m=3 s=52
